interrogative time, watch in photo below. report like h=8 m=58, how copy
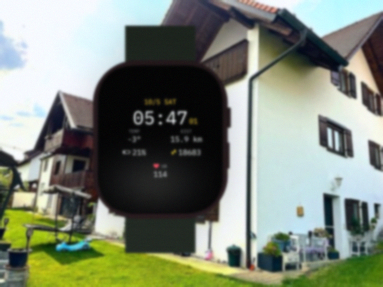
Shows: h=5 m=47
